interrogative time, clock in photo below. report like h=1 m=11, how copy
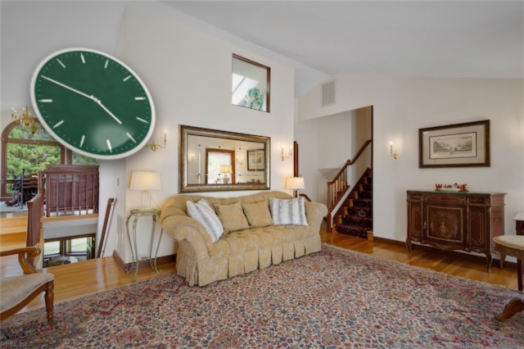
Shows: h=4 m=50
